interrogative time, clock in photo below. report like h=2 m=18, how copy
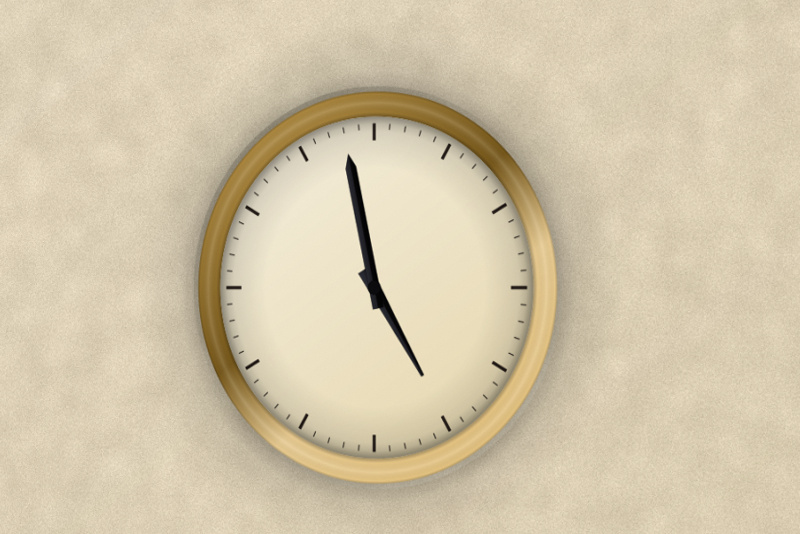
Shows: h=4 m=58
